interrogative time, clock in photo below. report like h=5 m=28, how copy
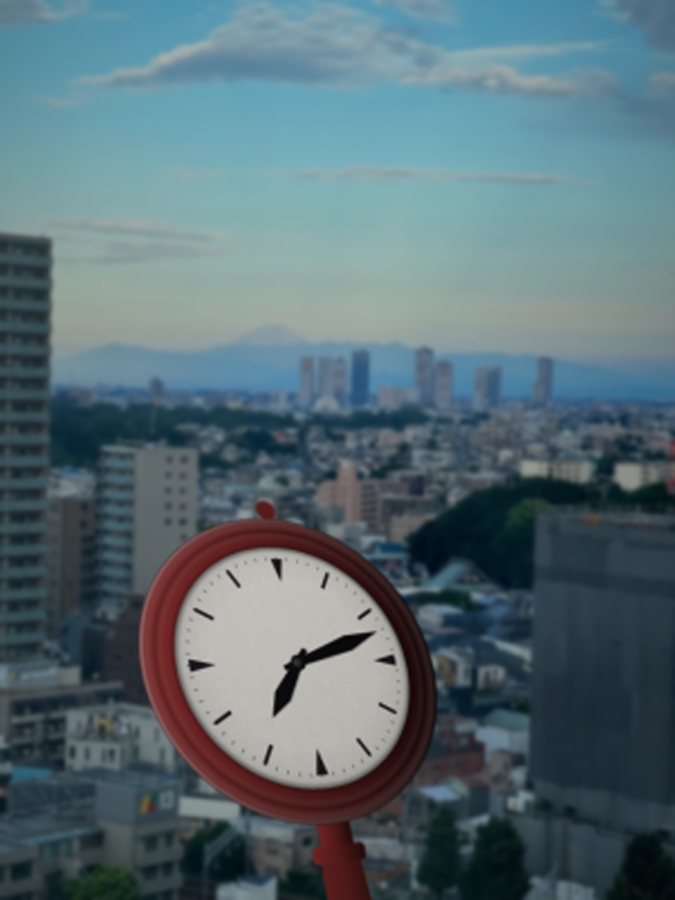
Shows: h=7 m=12
